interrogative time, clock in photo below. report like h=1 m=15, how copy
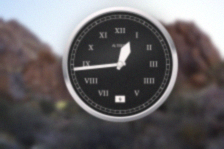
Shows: h=12 m=44
